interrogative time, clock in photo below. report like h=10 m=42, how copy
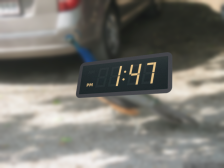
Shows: h=1 m=47
